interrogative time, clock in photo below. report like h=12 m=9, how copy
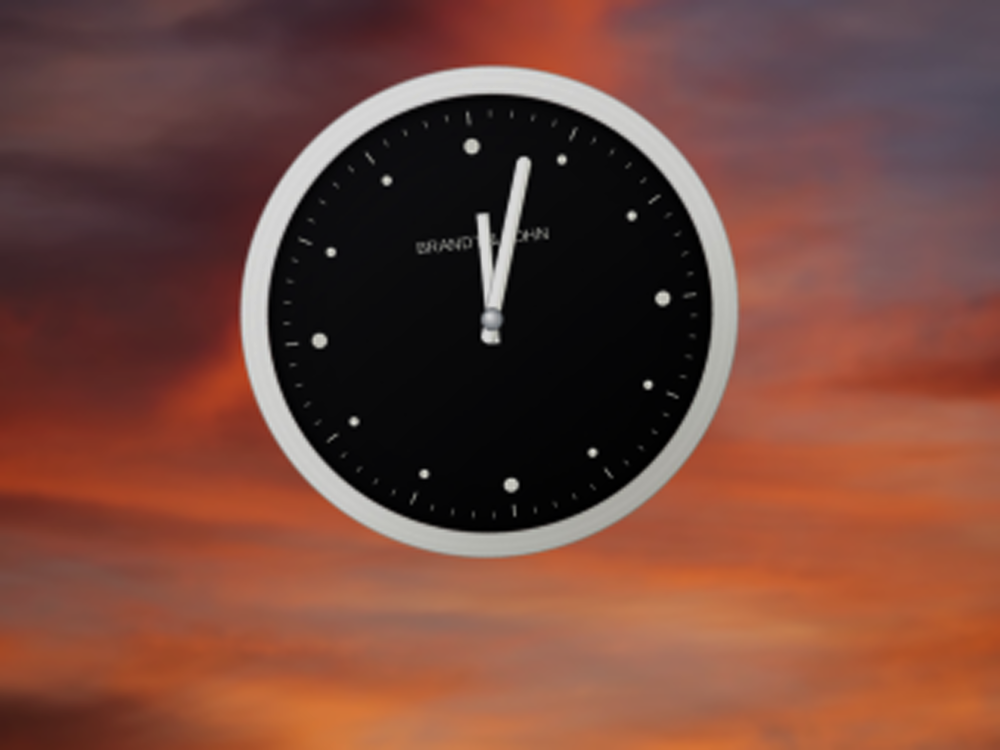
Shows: h=12 m=3
